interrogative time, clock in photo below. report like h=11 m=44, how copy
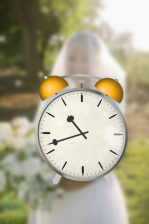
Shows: h=10 m=42
